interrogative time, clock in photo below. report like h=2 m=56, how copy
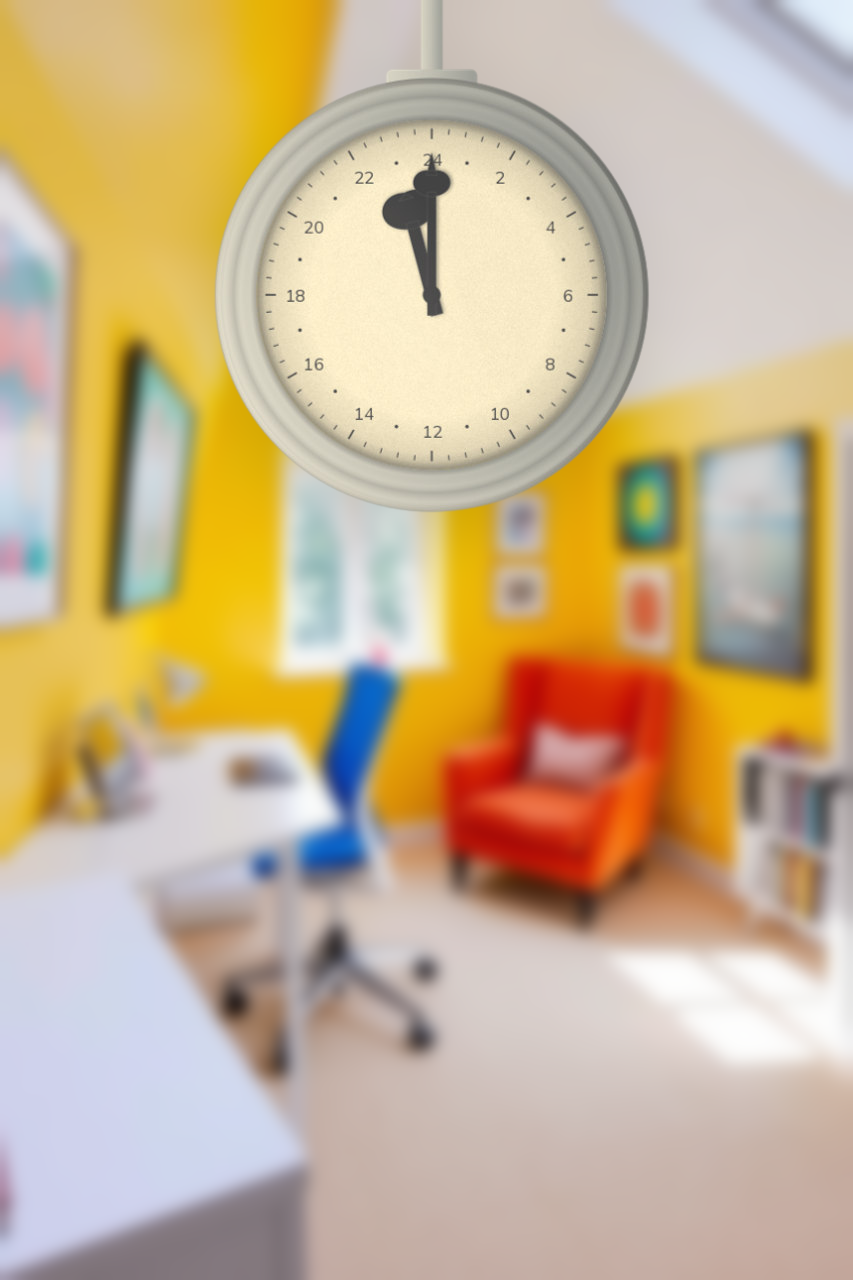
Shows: h=23 m=0
